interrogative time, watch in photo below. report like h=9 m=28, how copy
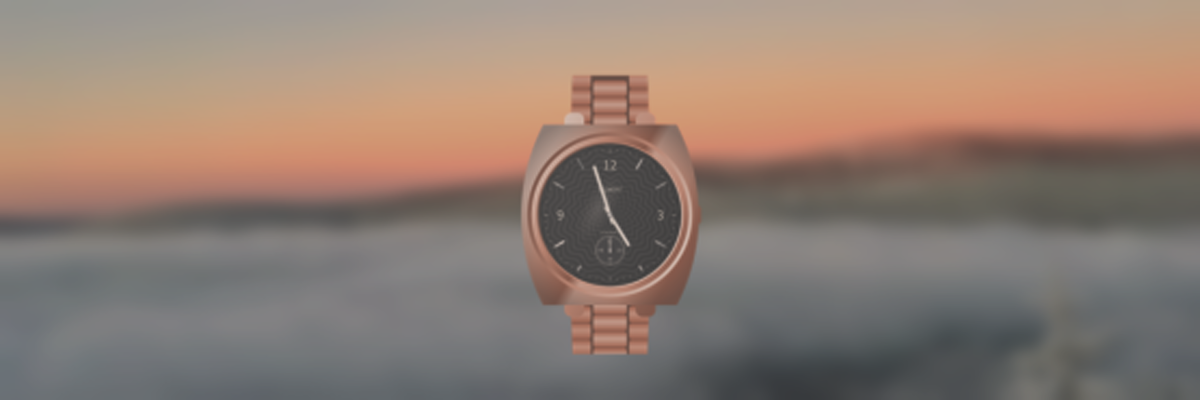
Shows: h=4 m=57
